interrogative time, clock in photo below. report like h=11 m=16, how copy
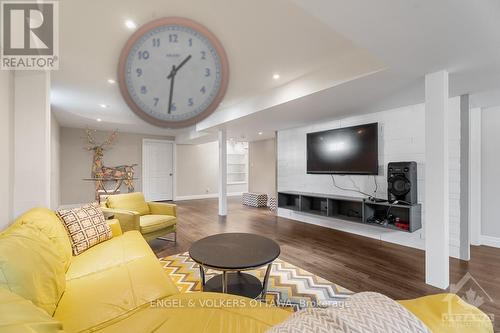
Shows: h=1 m=31
